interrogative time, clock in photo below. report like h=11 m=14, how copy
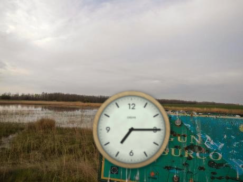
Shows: h=7 m=15
